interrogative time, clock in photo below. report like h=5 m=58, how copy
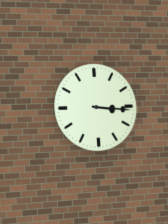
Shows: h=3 m=16
